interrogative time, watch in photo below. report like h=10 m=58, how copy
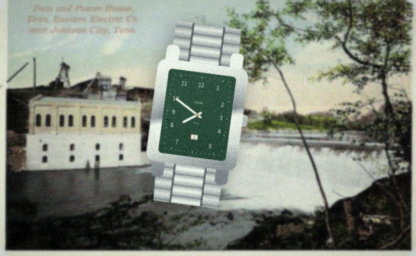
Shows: h=7 m=50
